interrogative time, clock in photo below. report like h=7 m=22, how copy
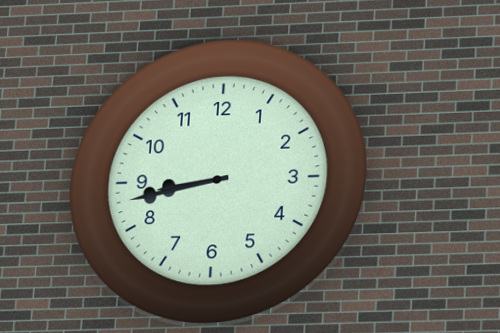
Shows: h=8 m=43
